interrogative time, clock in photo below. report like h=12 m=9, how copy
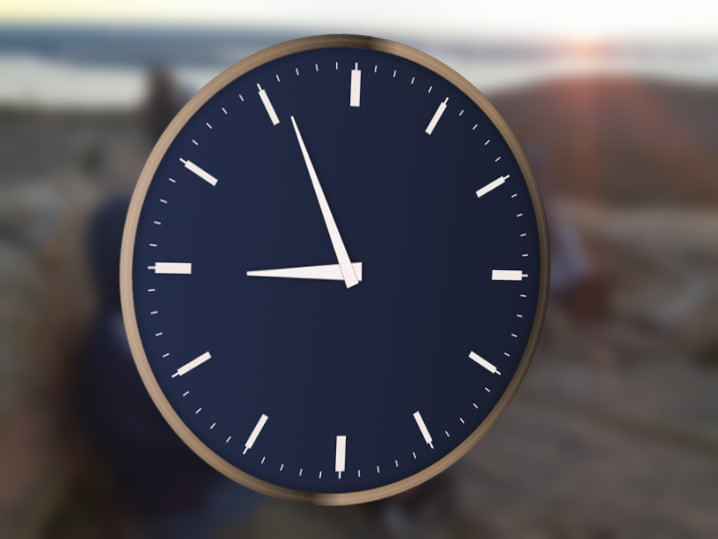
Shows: h=8 m=56
